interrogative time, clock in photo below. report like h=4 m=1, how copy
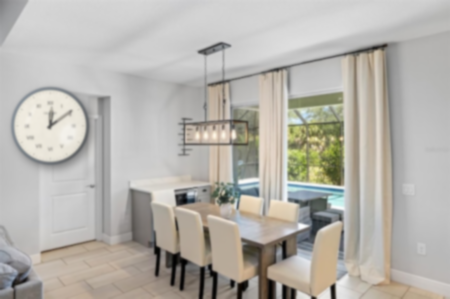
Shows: h=12 m=9
